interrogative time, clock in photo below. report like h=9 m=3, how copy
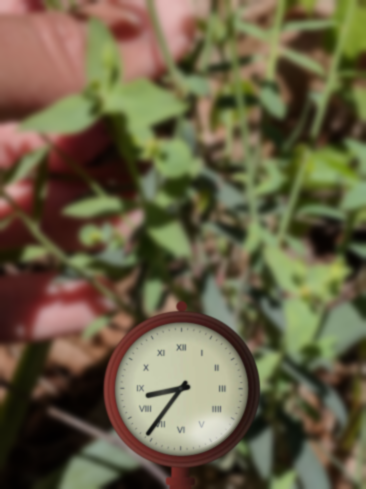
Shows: h=8 m=36
